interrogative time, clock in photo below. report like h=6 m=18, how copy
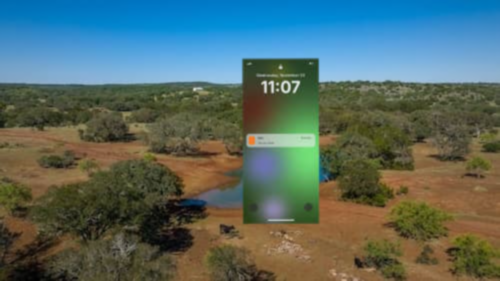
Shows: h=11 m=7
